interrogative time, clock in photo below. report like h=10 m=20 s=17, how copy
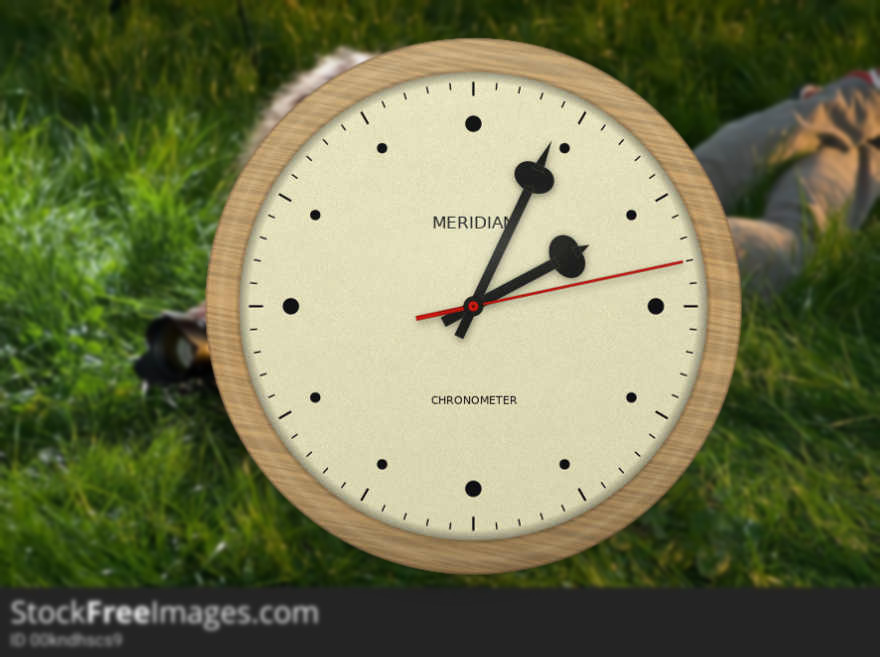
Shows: h=2 m=4 s=13
